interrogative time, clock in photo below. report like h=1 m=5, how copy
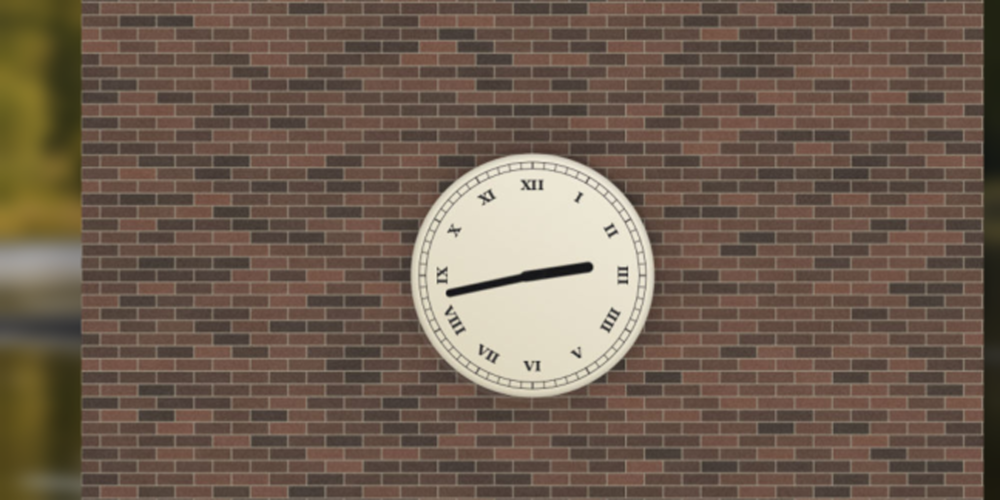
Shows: h=2 m=43
